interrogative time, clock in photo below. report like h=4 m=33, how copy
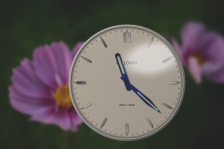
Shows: h=11 m=22
